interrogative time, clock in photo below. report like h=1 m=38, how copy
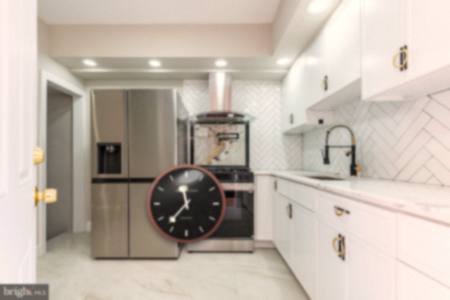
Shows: h=11 m=37
